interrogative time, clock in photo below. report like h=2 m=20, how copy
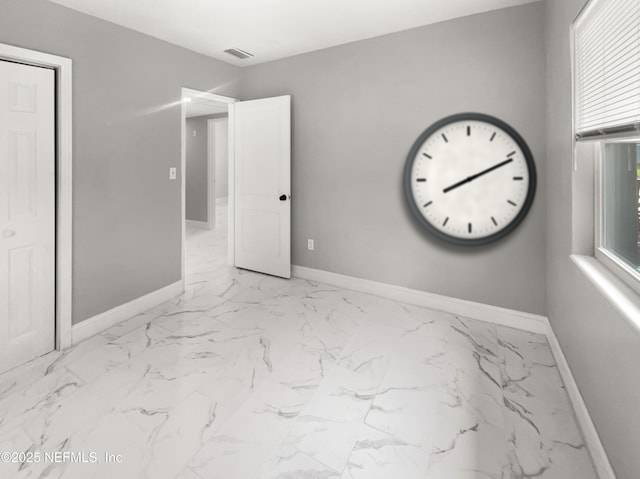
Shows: h=8 m=11
